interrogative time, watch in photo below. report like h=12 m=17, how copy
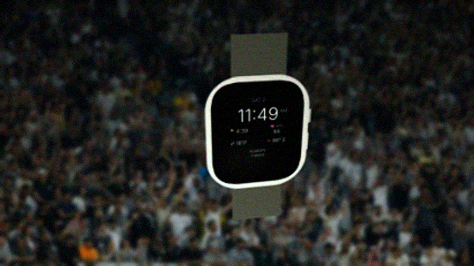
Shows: h=11 m=49
